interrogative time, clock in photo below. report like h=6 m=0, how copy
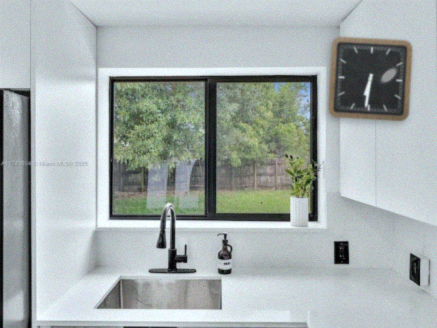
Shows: h=6 m=31
